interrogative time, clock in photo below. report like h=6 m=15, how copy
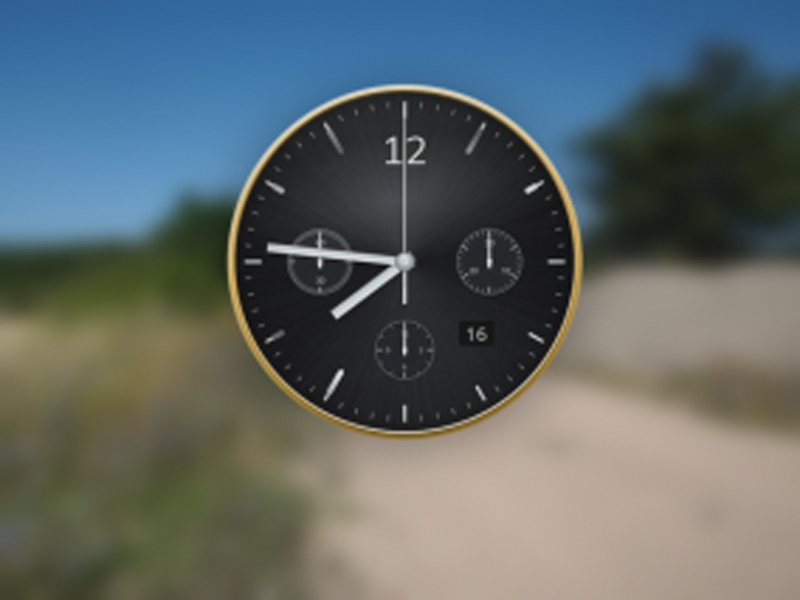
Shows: h=7 m=46
